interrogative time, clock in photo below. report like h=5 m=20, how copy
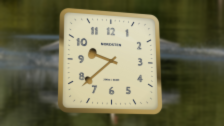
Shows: h=9 m=38
